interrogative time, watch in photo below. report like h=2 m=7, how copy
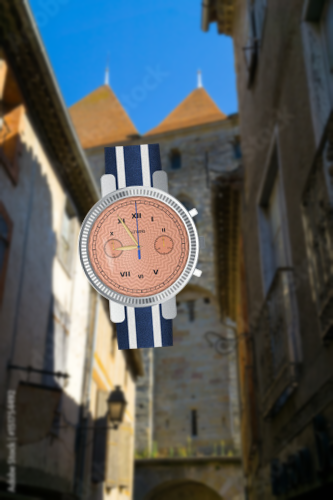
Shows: h=8 m=55
